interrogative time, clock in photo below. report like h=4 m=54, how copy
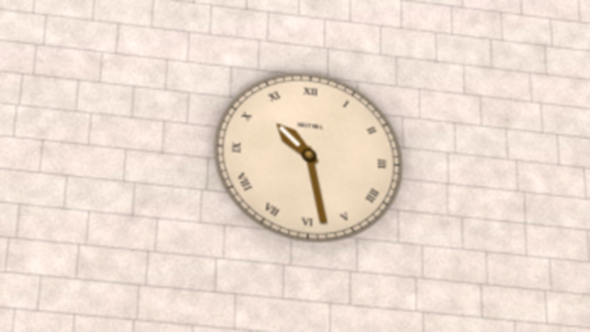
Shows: h=10 m=28
